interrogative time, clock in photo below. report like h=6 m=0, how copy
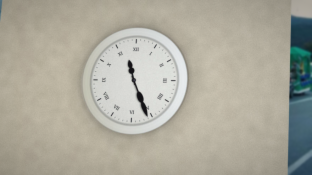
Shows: h=11 m=26
